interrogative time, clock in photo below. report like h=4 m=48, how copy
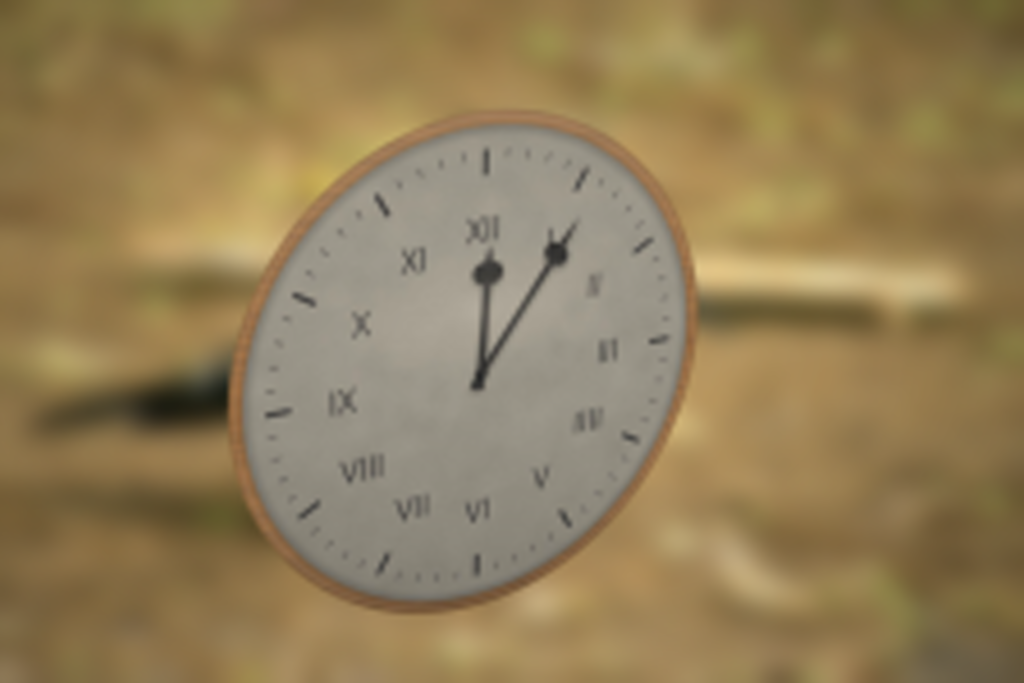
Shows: h=12 m=6
